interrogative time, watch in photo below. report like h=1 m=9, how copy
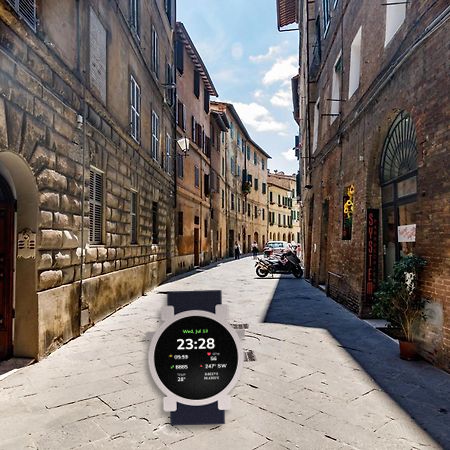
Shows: h=23 m=28
